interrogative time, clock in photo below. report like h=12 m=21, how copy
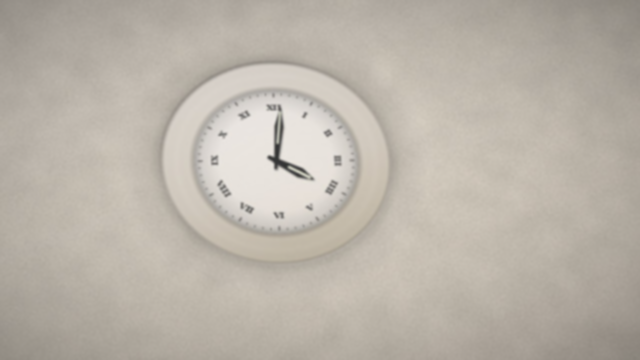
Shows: h=4 m=1
